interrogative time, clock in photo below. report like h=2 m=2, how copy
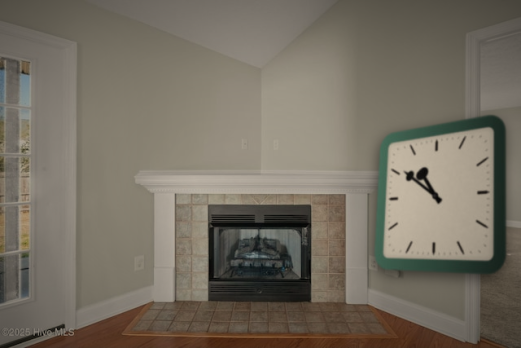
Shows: h=10 m=51
